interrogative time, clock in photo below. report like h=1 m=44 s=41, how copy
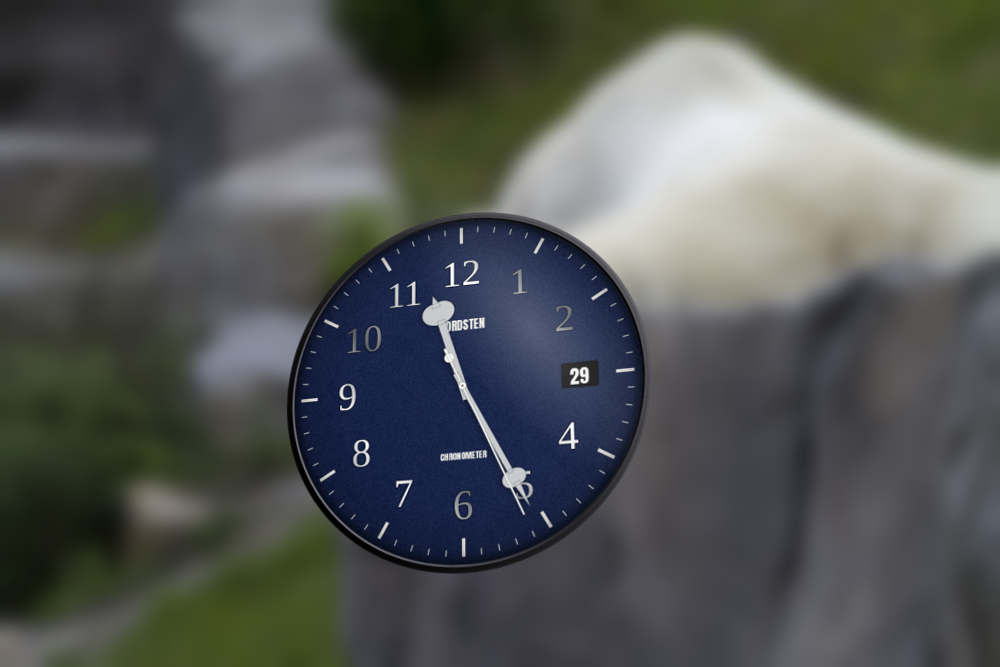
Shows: h=11 m=25 s=26
